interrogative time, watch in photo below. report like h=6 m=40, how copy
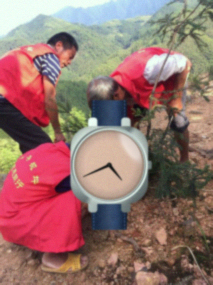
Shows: h=4 m=41
